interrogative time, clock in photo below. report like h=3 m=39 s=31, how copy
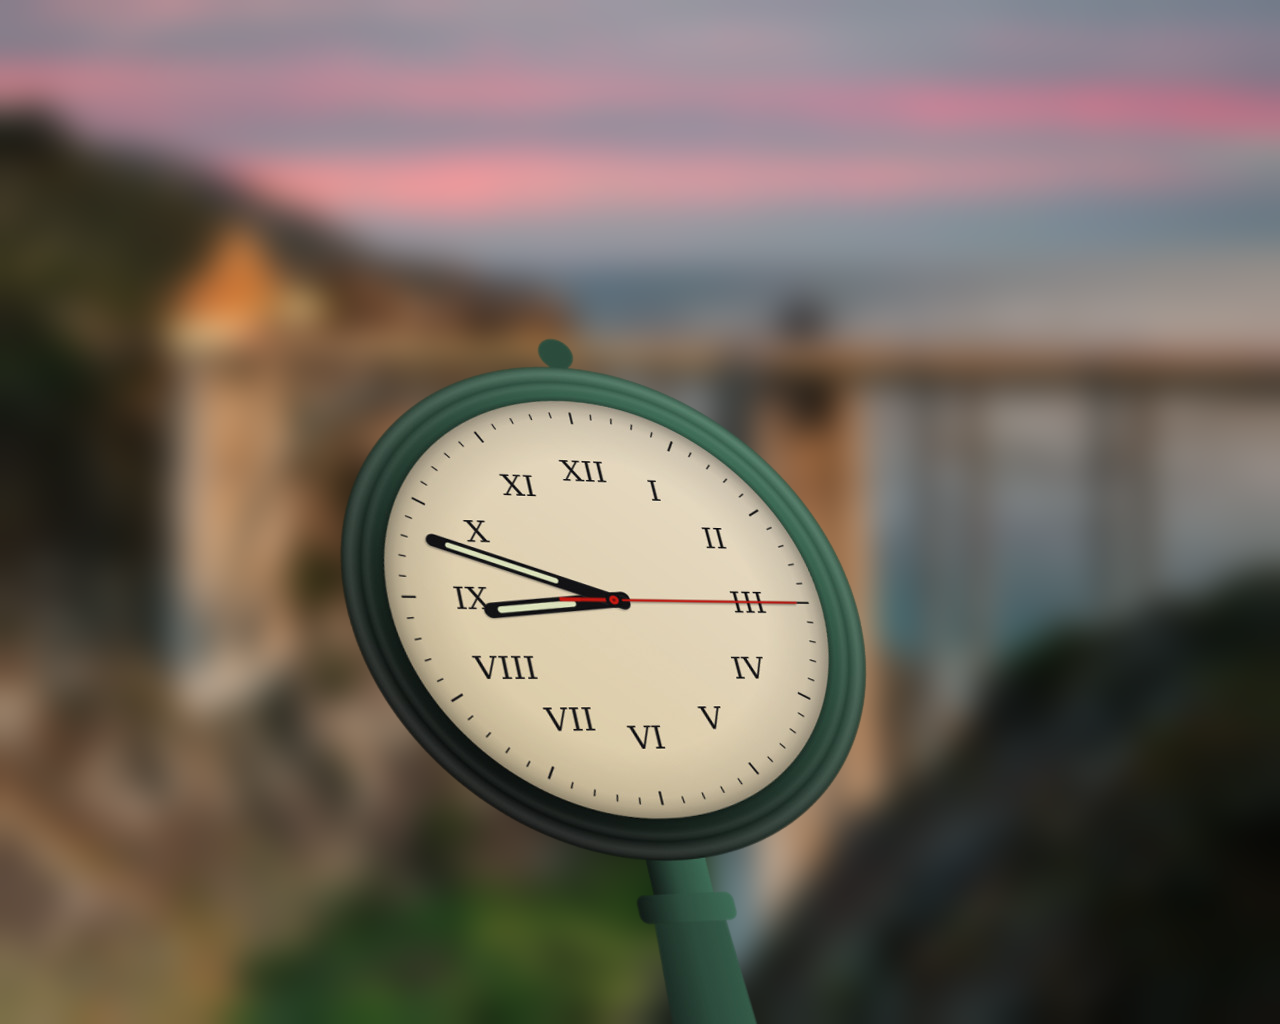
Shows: h=8 m=48 s=15
